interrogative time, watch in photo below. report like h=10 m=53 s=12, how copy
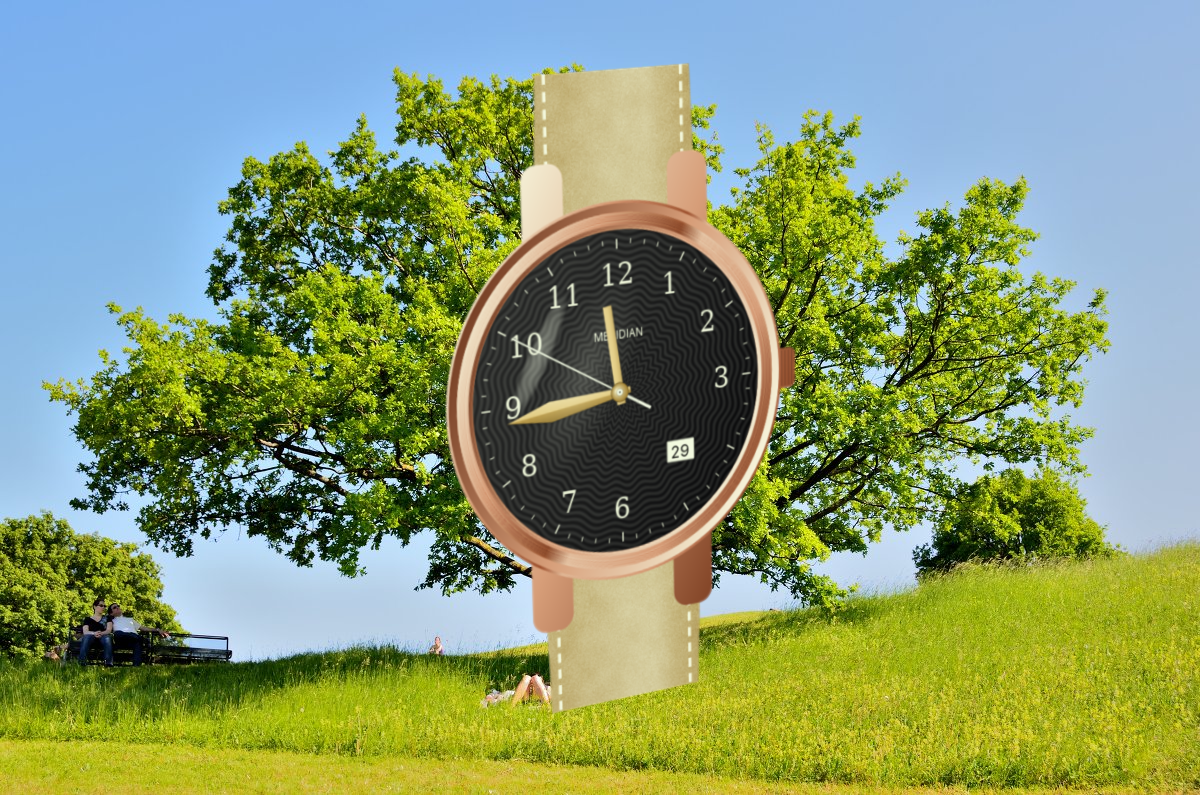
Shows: h=11 m=43 s=50
